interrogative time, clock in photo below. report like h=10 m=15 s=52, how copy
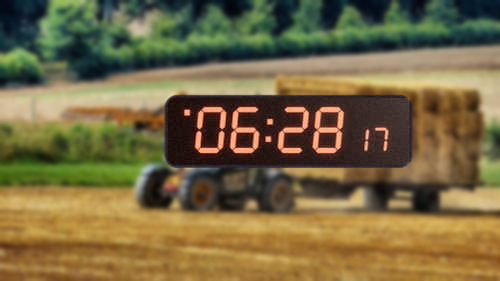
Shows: h=6 m=28 s=17
